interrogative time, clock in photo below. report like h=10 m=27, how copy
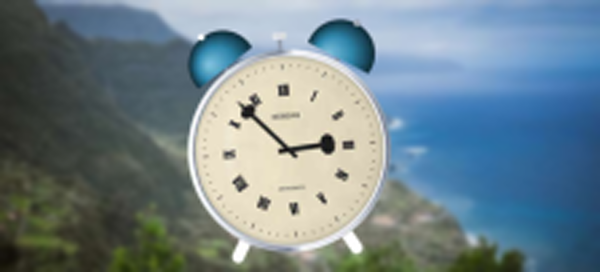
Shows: h=2 m=53
